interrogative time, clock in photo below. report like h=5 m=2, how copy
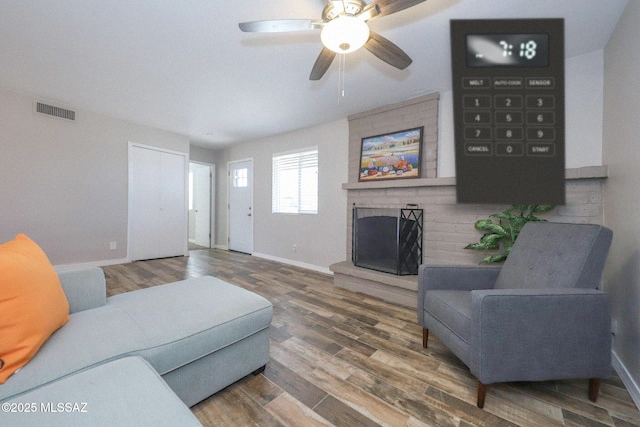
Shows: h=7 m=18
